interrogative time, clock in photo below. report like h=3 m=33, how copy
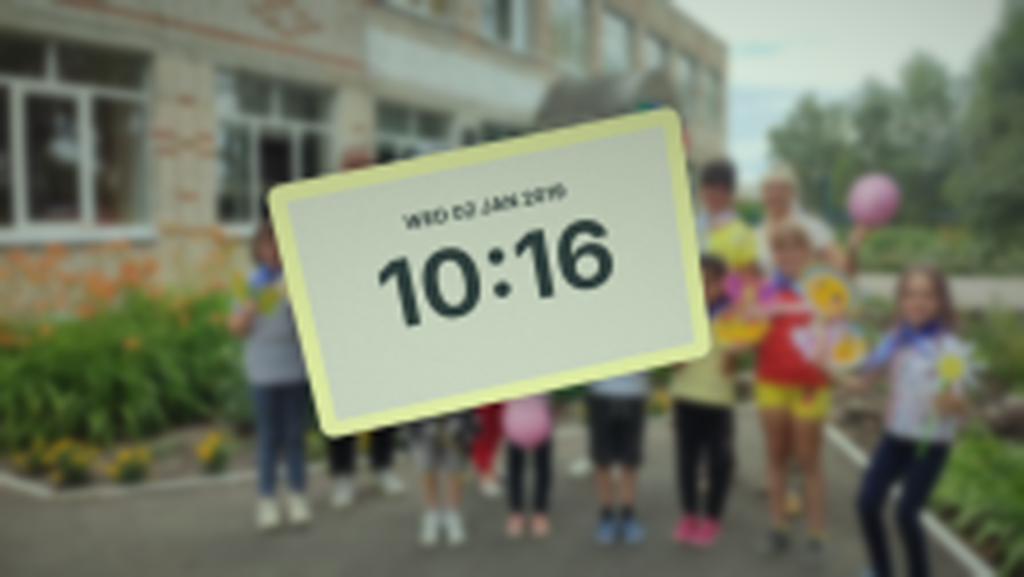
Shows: h=10 m=16
